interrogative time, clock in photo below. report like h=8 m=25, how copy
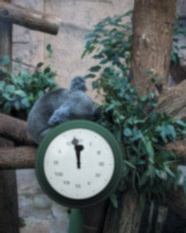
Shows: h=11 m=58
